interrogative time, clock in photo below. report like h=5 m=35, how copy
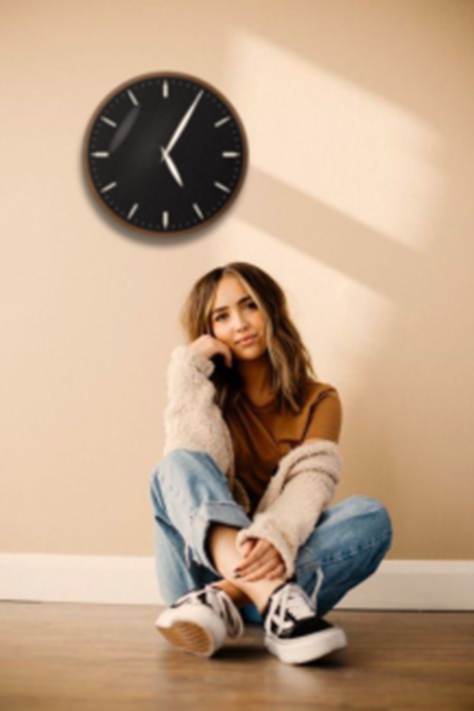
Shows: h=5 m=5
